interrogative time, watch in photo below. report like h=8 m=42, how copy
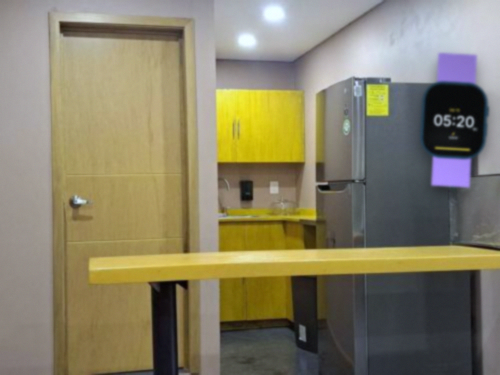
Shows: h=5 m=20
